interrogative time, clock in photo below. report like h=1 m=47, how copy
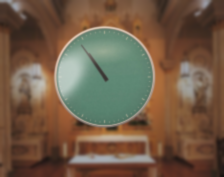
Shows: h=10 m=54
